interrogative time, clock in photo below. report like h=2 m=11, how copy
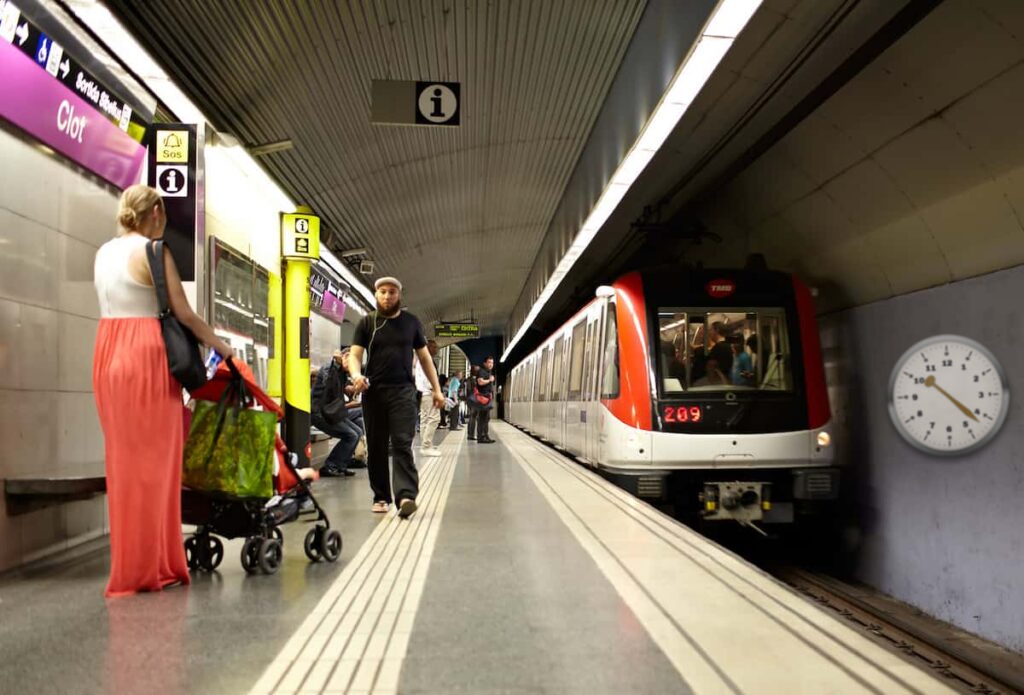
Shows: h=10 m=22
